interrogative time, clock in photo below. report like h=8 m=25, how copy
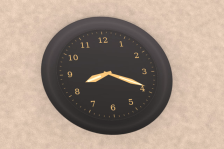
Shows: h=8 m=19
